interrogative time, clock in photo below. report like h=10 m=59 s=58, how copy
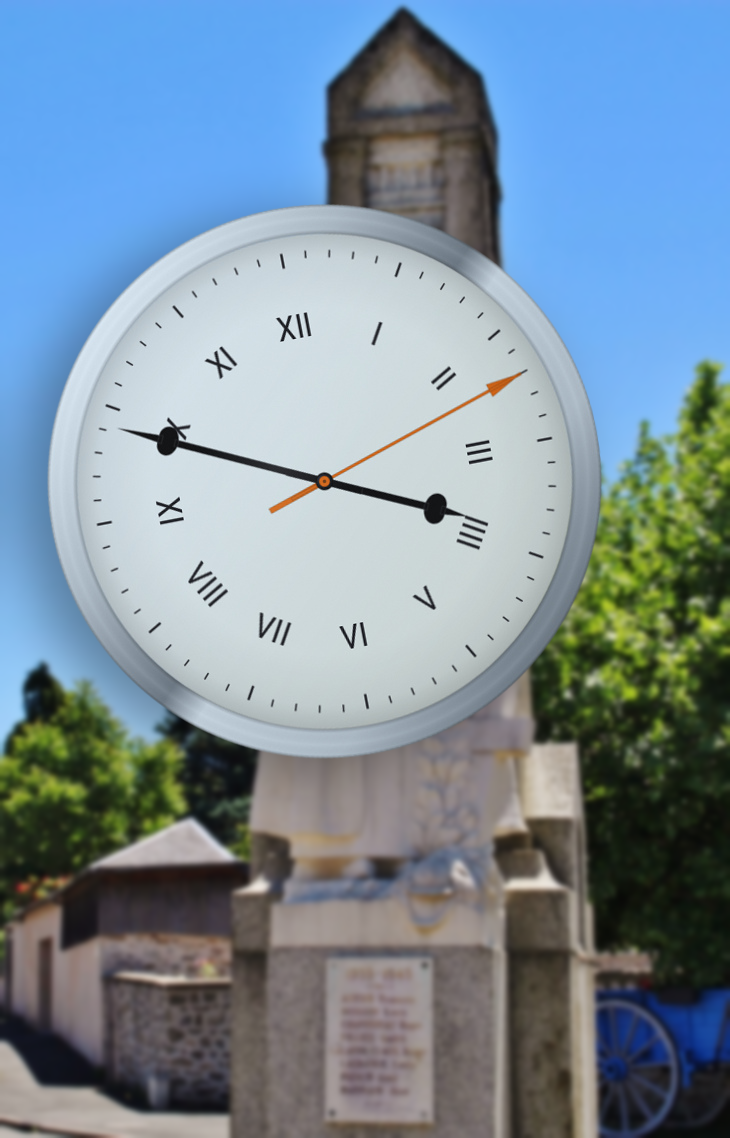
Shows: h=3 m=49 s=12
